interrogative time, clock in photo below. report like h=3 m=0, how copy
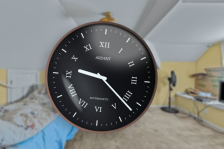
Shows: h=9 m=22
